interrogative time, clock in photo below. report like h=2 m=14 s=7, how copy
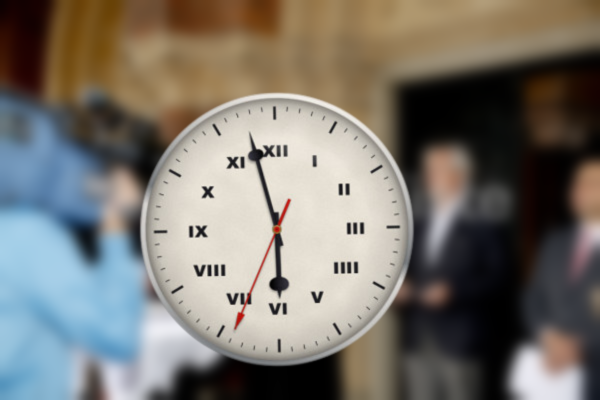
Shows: h=5 m=57 s=34
